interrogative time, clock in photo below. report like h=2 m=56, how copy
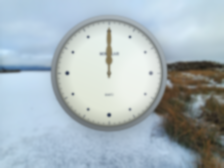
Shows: h=12 m=0
